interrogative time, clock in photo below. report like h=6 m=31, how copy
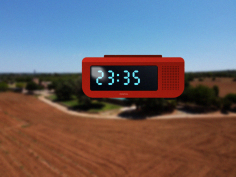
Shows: h=23 m=35
